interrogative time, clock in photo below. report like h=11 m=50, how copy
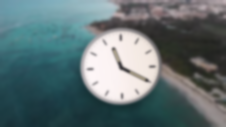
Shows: h=11 m=20
